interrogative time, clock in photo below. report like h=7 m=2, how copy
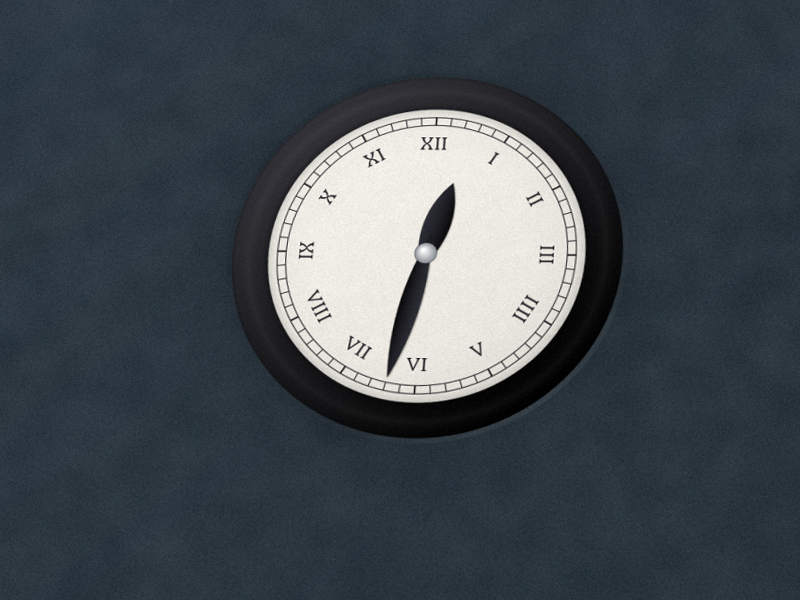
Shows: h=12 m=32
